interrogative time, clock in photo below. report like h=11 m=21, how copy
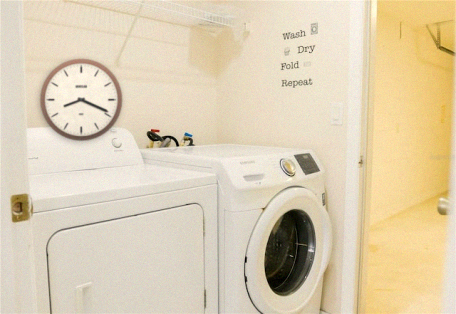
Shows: h=8 m=19
